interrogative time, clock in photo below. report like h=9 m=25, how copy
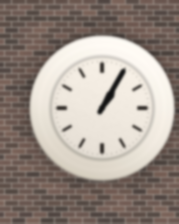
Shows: h=1 m=5
